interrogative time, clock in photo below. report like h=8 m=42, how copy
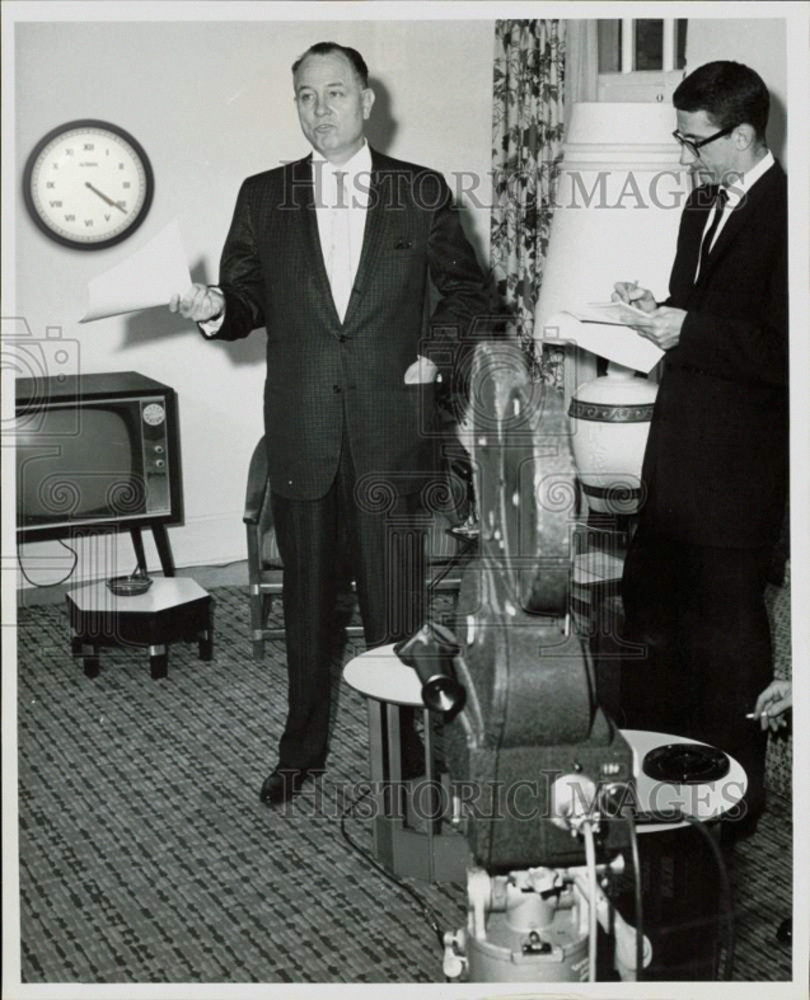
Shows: h=4 m=21
